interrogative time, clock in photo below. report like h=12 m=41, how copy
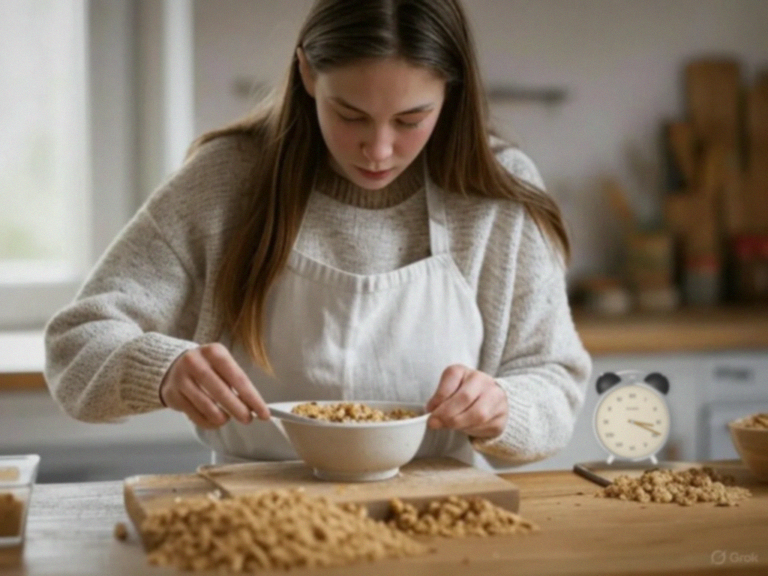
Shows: h=3 m=19
